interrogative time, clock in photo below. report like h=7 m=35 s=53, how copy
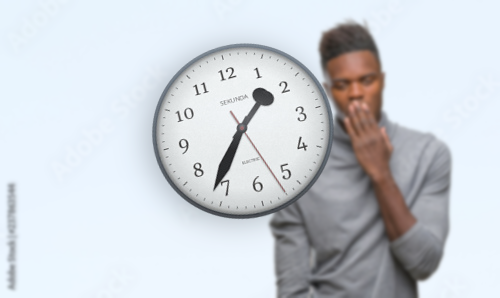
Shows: h=1 m=36 s=27
